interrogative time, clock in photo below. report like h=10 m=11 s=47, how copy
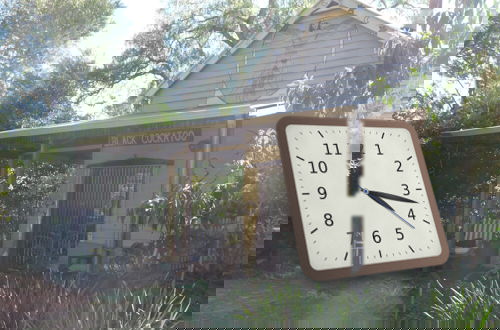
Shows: h=4 m=17 s=22
